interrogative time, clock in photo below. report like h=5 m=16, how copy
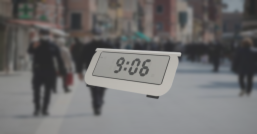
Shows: h=9 m=6
